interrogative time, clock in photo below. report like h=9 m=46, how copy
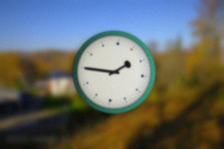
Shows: h=1 m=45
